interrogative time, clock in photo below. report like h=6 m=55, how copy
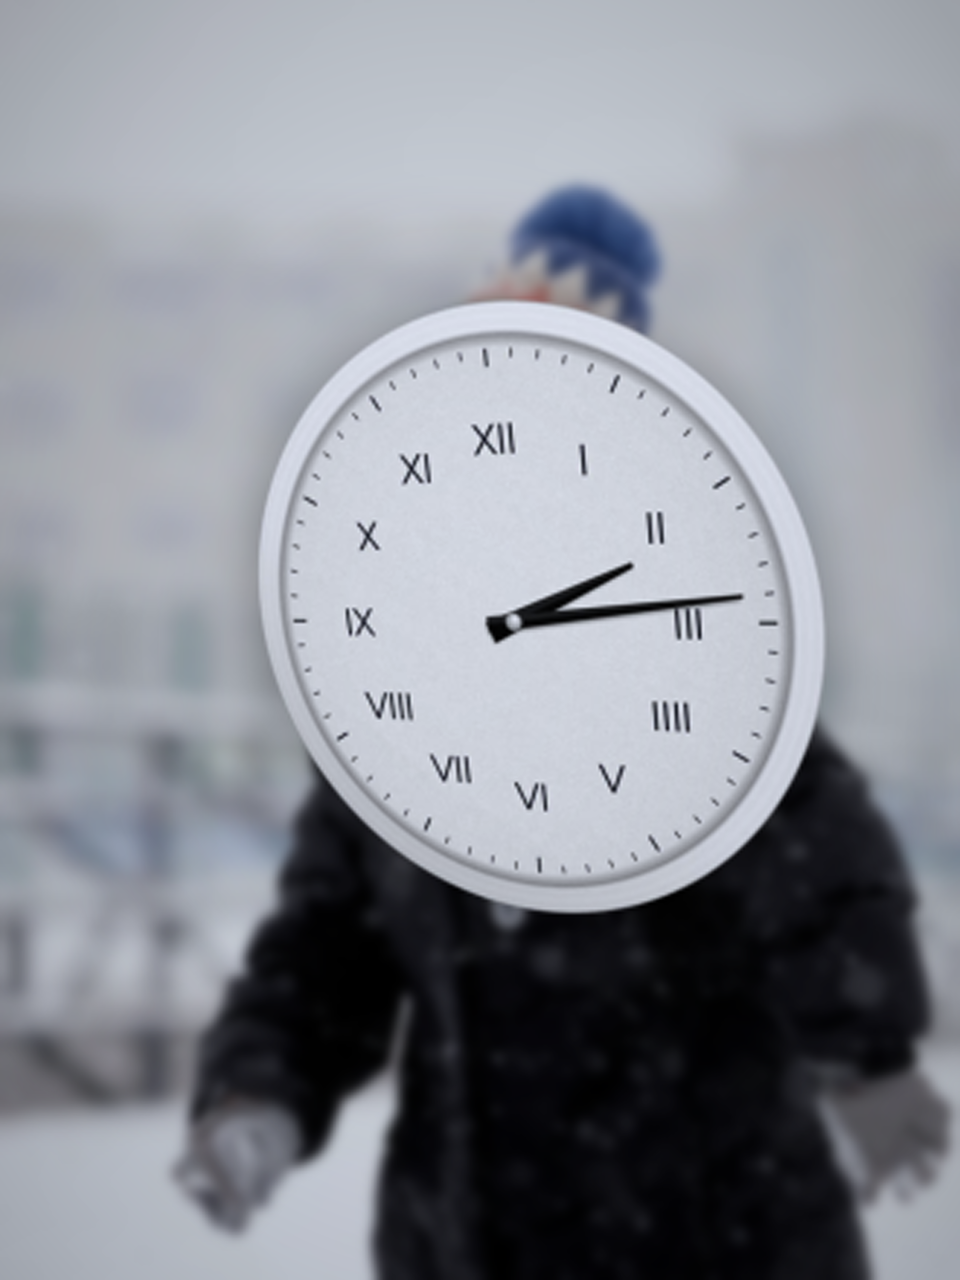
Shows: h=2 m=14
